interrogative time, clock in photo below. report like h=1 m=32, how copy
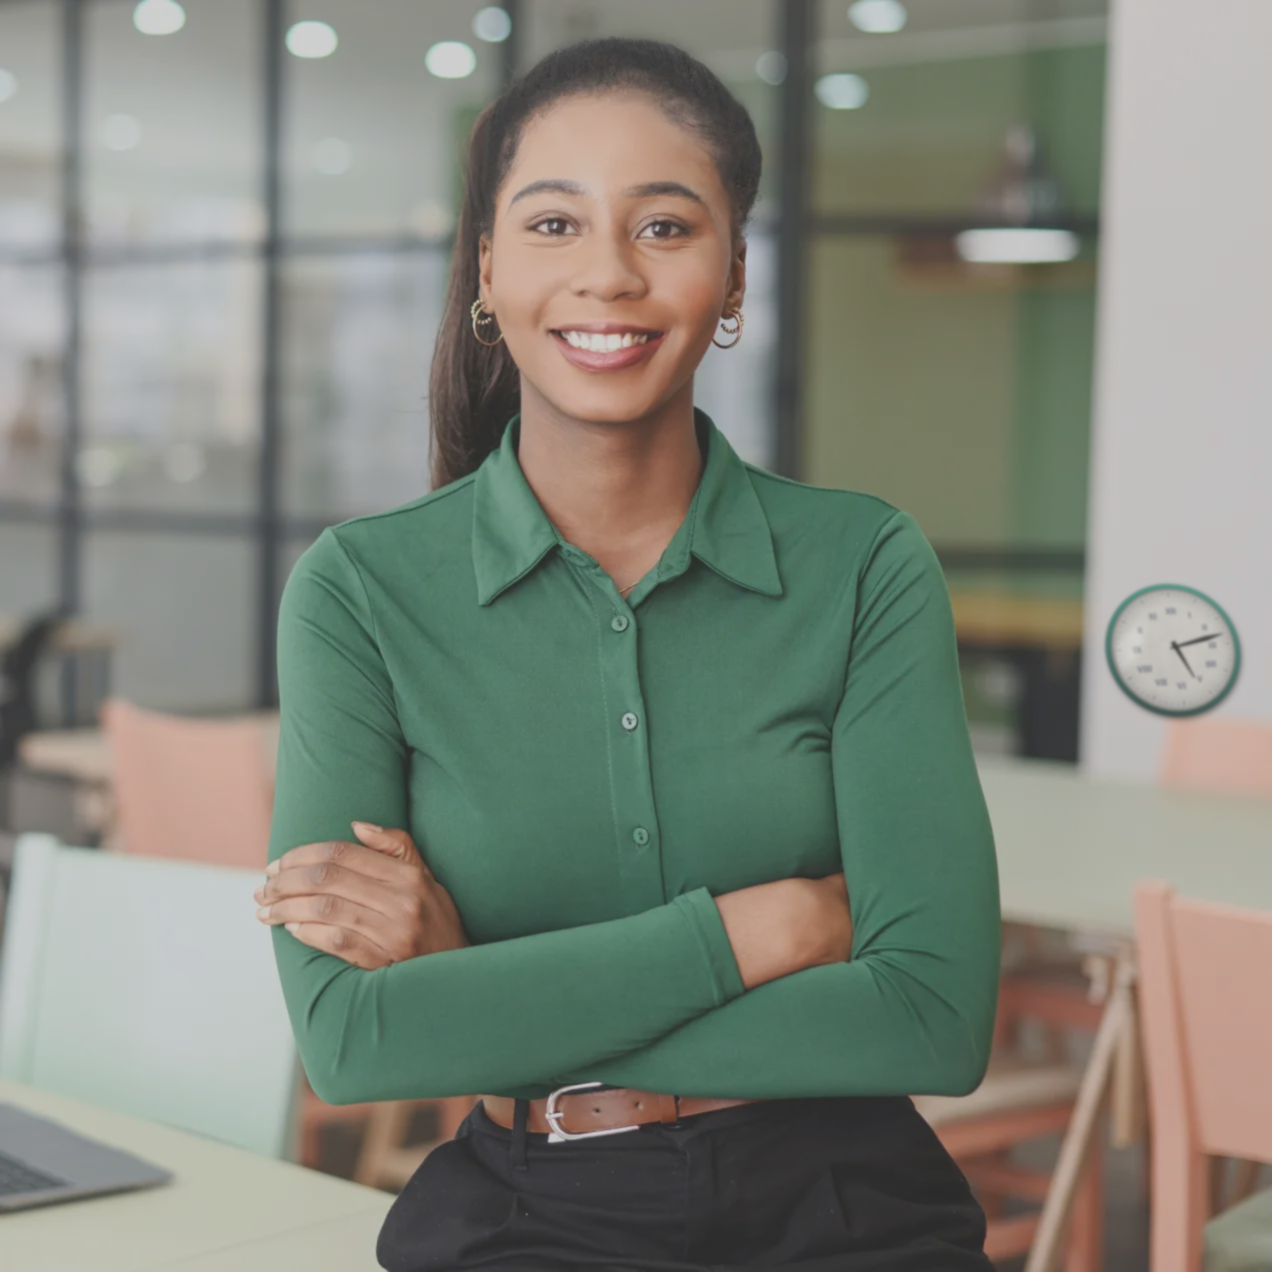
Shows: h=5 m=13
